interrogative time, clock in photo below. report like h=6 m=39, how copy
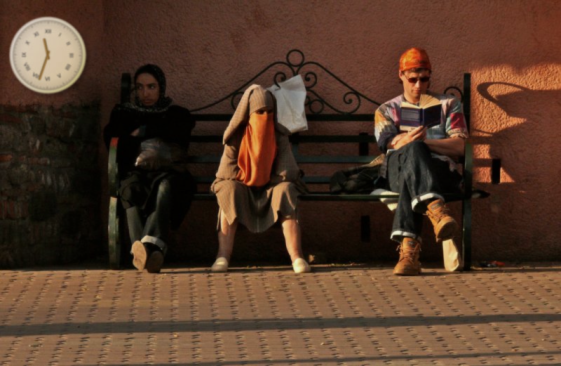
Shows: h=11 m=33
